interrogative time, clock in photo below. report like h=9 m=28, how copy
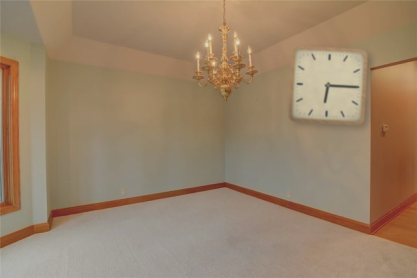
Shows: h=6 m=15
